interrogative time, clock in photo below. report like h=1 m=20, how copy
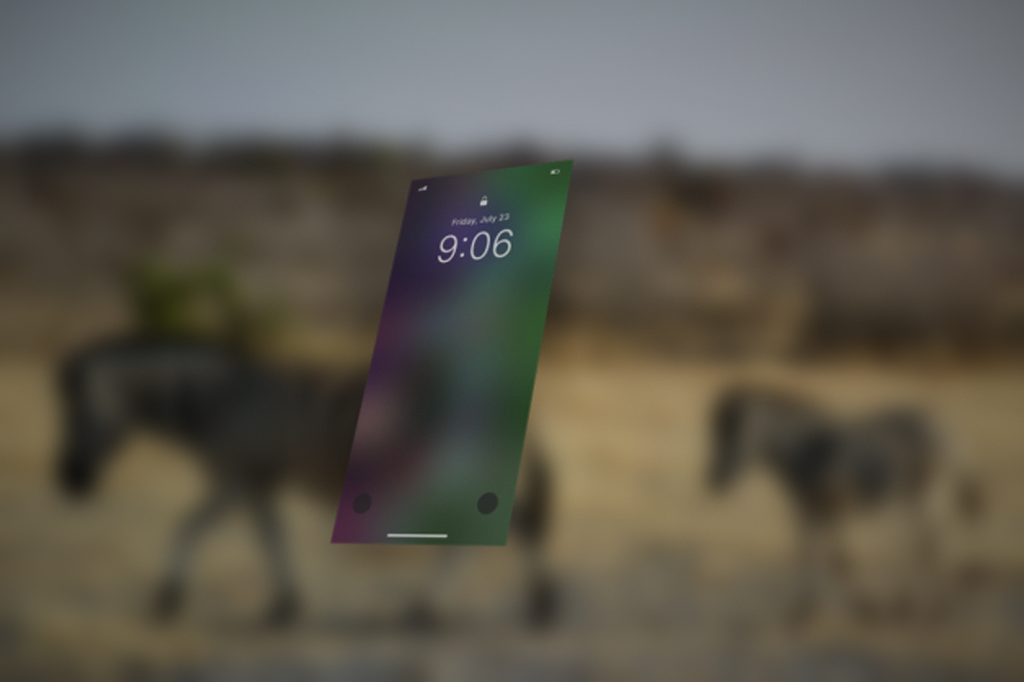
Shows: h=9 m=6
